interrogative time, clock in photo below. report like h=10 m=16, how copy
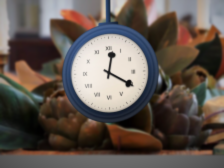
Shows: h=12 m=20
